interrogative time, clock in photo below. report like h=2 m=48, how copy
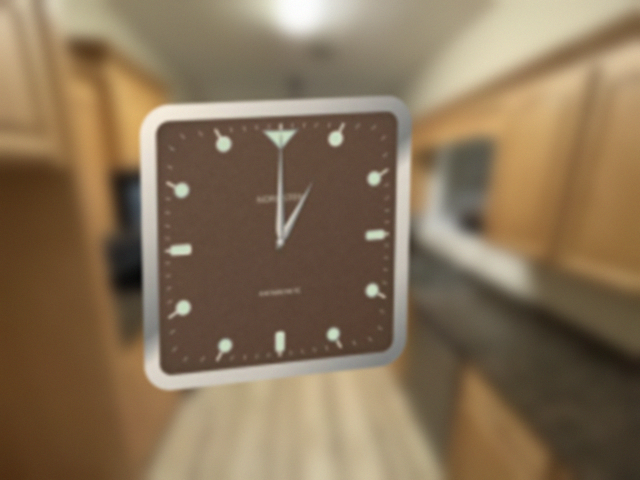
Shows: h=1 m=0
